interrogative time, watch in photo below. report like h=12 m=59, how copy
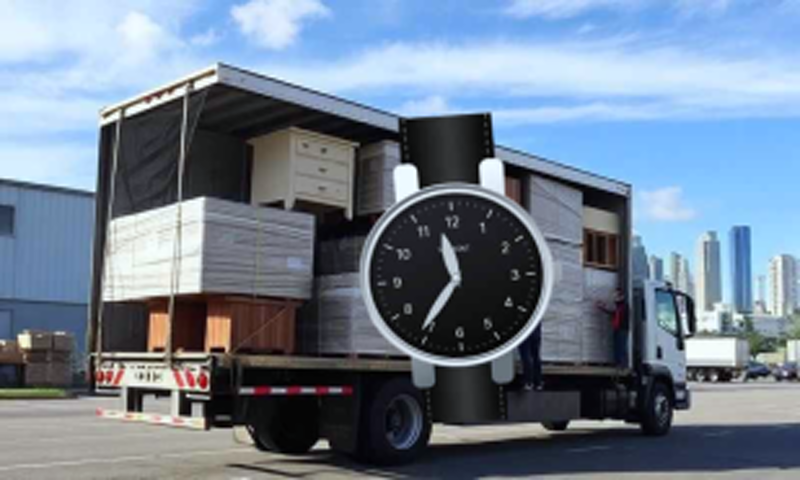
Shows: h=11 m=36
